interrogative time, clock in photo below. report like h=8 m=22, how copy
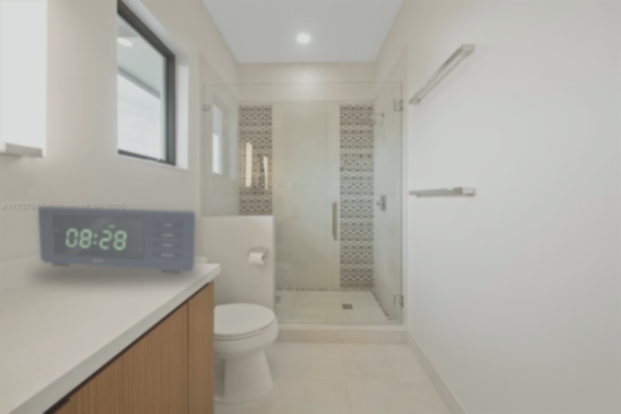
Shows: h=8 m=28
